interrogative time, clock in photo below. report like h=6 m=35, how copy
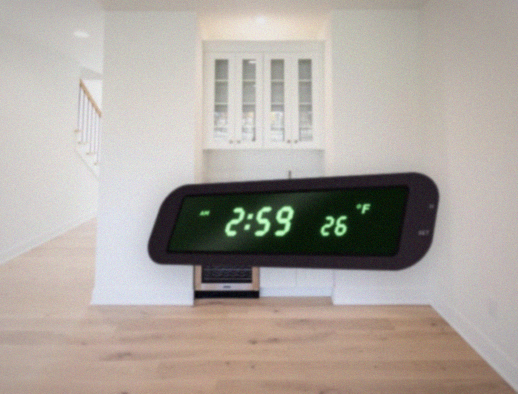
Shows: h=2 m=59
